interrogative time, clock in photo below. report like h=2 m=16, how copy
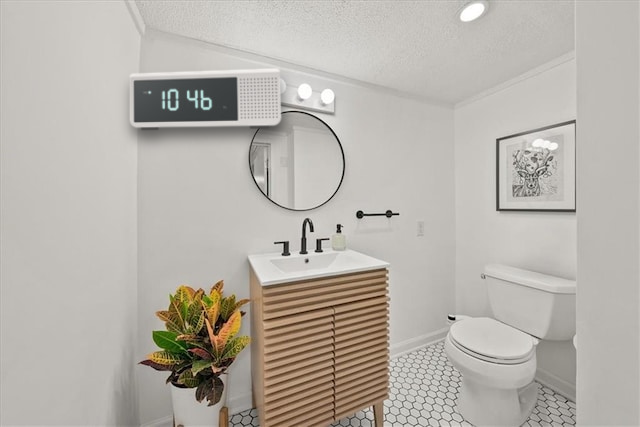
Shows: h=10 m=46
